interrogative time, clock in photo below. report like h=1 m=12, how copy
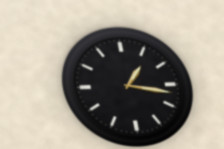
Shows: h=1 m=17
